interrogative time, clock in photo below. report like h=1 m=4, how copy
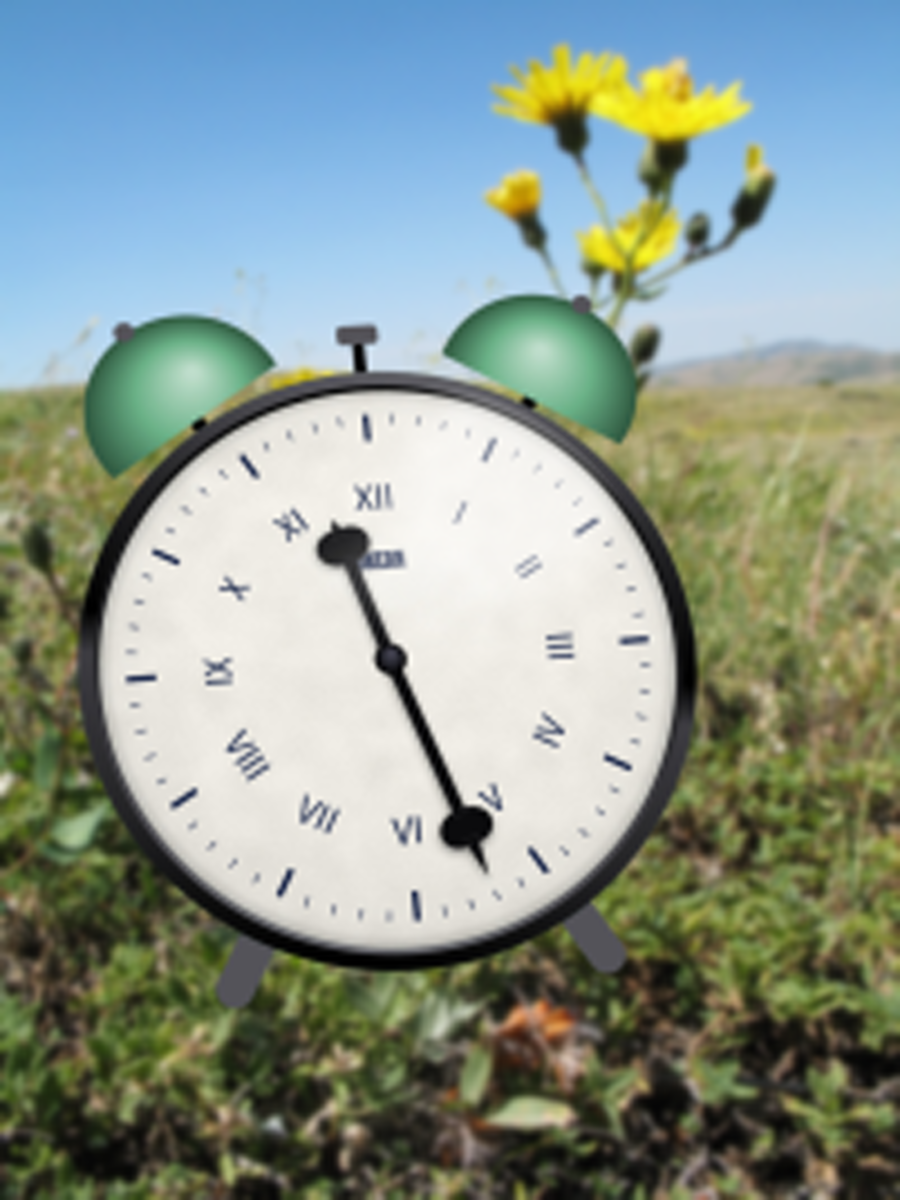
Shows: h=11 m=27
